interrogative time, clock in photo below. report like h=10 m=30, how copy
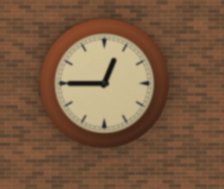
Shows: h=12 m=45
